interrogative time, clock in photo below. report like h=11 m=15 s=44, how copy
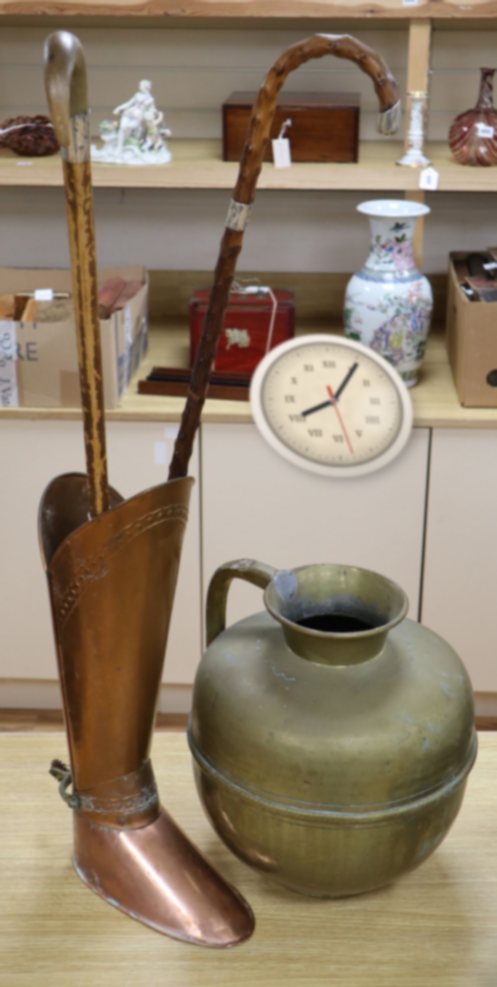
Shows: h=8 m=5 s=28
